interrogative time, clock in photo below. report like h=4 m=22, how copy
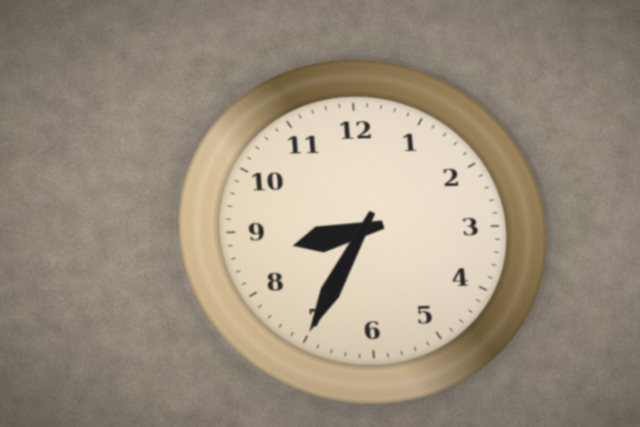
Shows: h=8 m=35
